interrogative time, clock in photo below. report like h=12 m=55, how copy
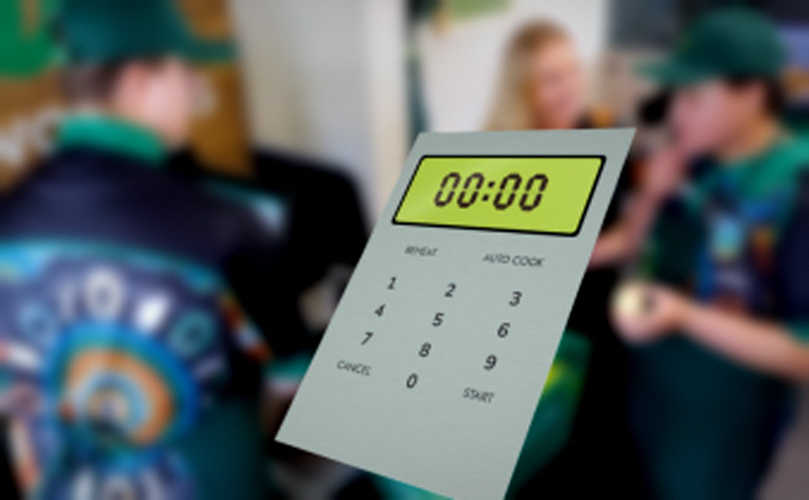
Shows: h=0 m=0
